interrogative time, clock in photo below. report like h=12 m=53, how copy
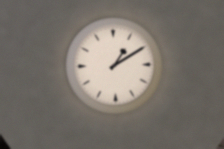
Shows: h=1 m=10
